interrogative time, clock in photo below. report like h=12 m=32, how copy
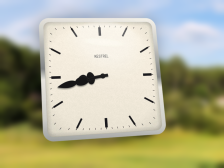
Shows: h=8 m=43
